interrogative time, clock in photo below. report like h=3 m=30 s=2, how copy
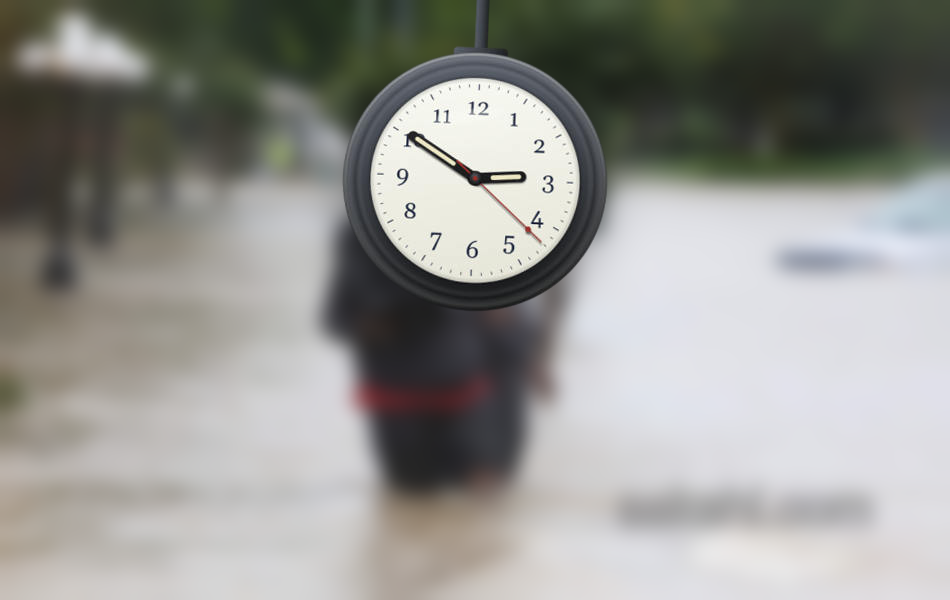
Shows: h=2 m=50 s=22
